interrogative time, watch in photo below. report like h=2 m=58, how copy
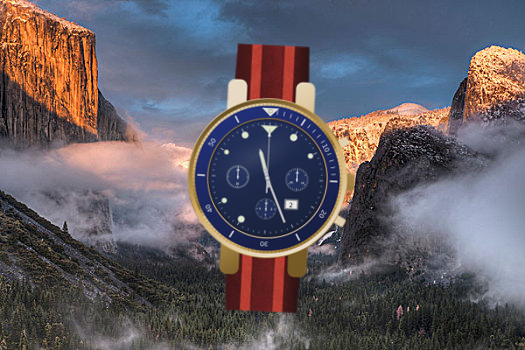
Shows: h=11 m=26
